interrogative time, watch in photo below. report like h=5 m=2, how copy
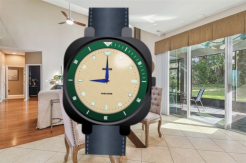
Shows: h=9 m=0
